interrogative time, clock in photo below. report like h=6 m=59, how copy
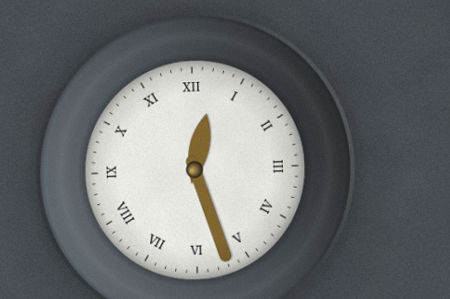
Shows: h=12 m=27
